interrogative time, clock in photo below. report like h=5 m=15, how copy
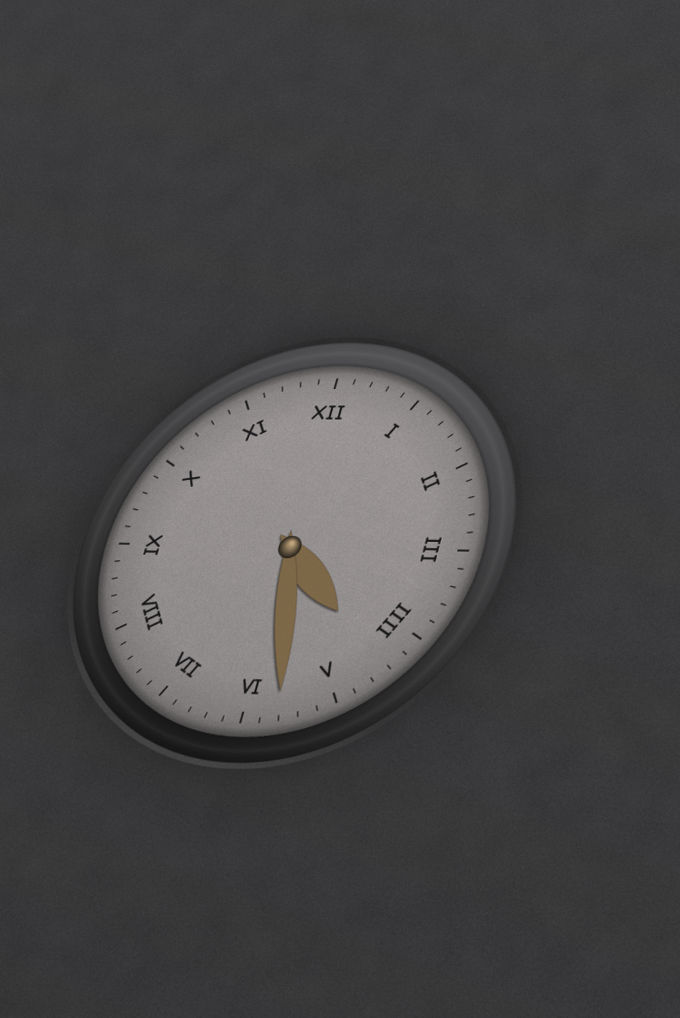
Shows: h=4 m=28
